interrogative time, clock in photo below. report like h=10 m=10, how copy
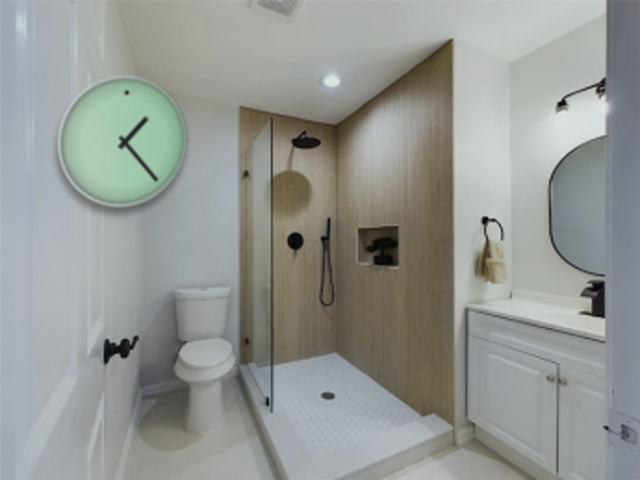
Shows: h=1 m=23
